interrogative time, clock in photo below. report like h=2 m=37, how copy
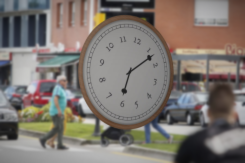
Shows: h=6 m=7
